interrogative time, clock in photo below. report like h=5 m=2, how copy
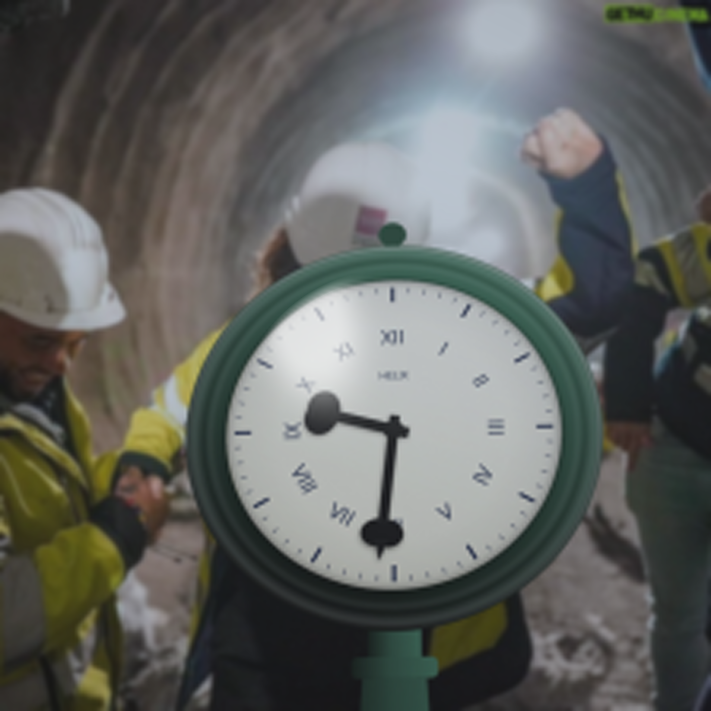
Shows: h=9 m=31
